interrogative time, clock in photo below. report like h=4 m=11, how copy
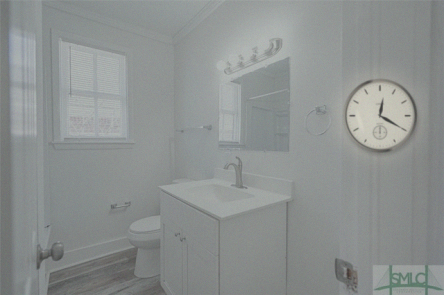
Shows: h=12 m=20
